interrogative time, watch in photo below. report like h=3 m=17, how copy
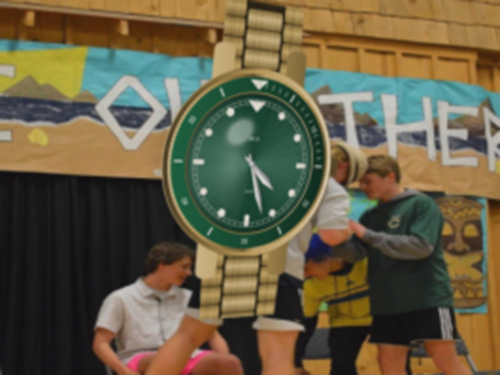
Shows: h=4 m=27
